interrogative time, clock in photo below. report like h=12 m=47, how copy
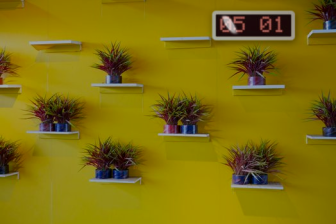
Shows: h=5 m=1
